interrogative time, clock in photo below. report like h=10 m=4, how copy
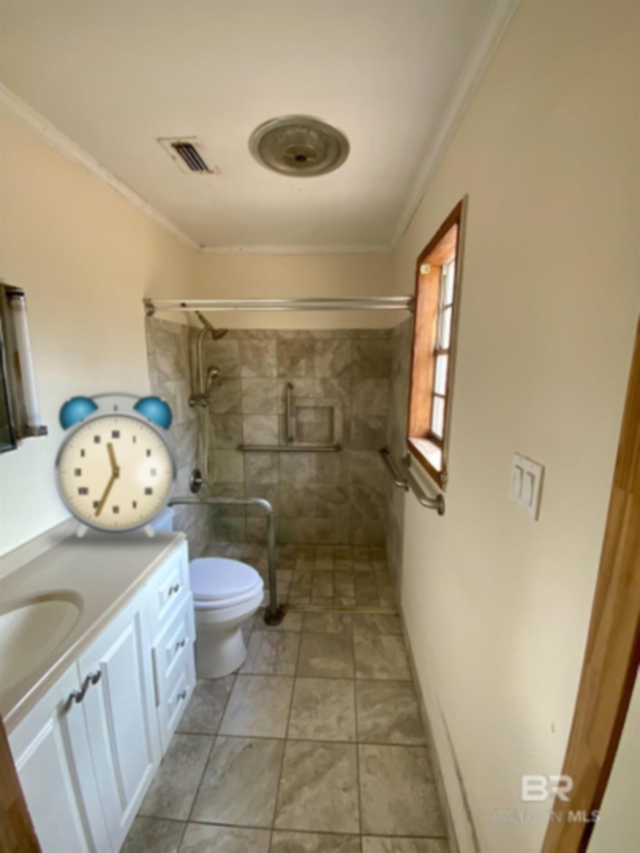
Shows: h=11 m=34
